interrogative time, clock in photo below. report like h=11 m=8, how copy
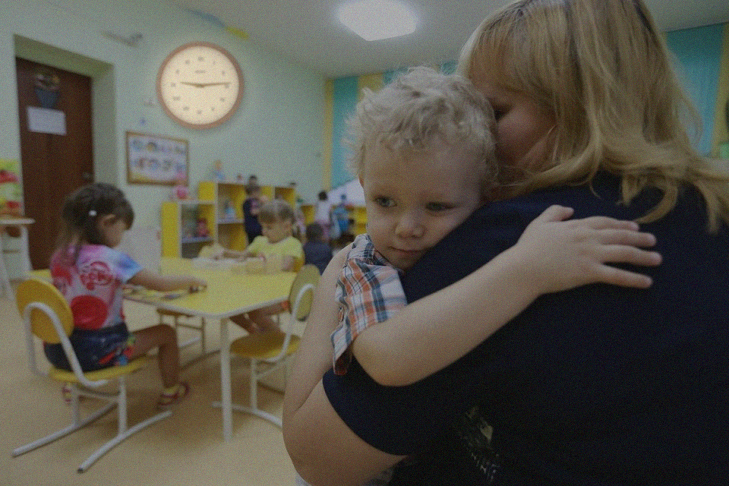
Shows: h=9 m=14
